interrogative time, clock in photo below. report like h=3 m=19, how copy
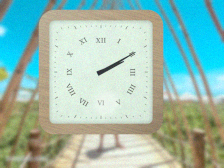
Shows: h=2 m=10
